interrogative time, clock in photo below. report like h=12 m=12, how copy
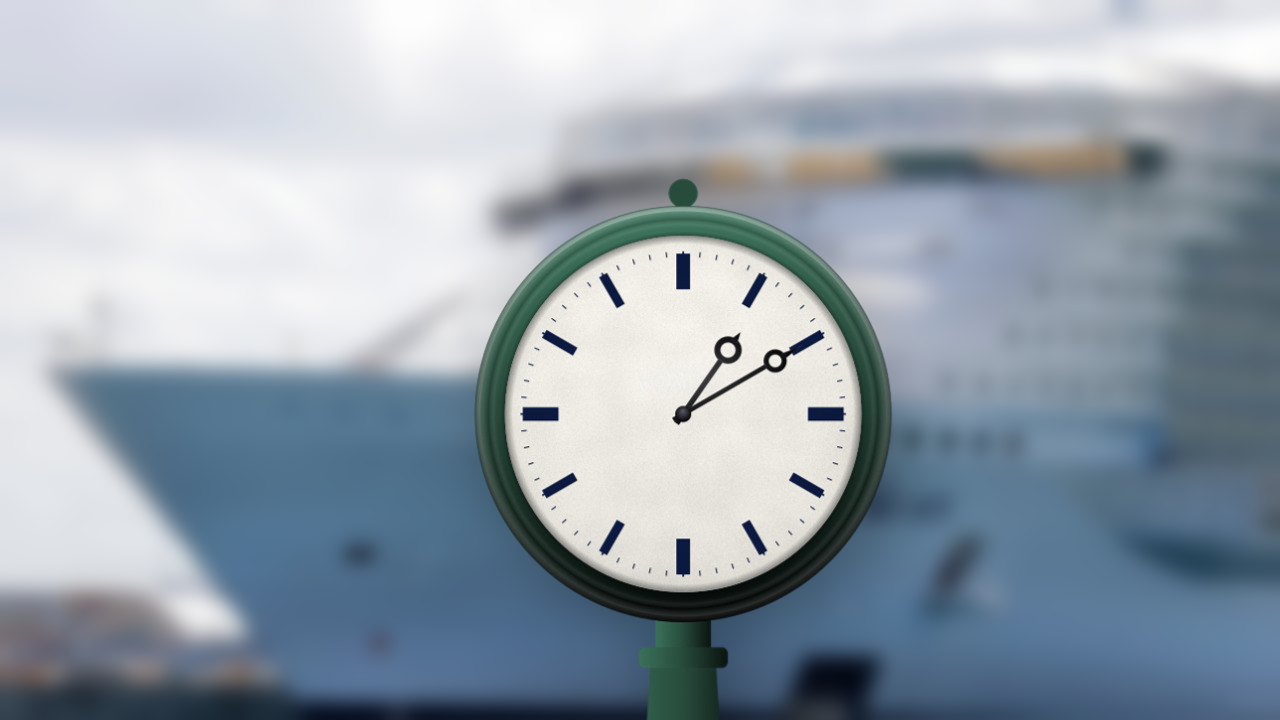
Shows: h=1 m=10
